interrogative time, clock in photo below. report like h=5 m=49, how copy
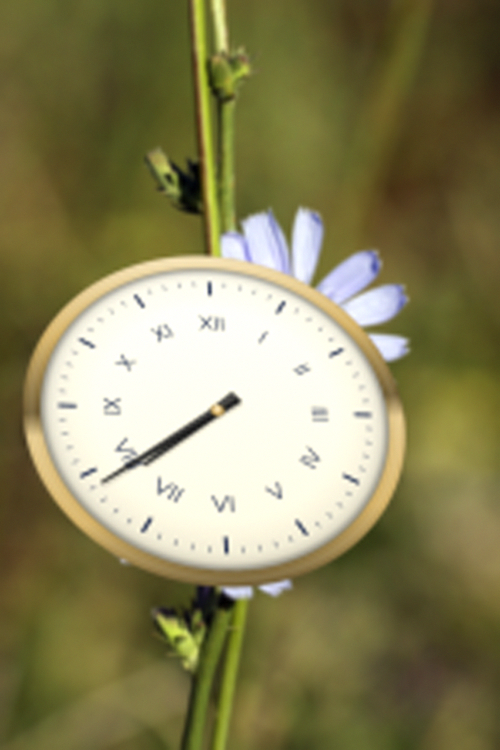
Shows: h=7 m=39
